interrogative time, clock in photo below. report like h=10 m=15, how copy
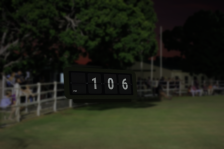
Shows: h=1 m=6
